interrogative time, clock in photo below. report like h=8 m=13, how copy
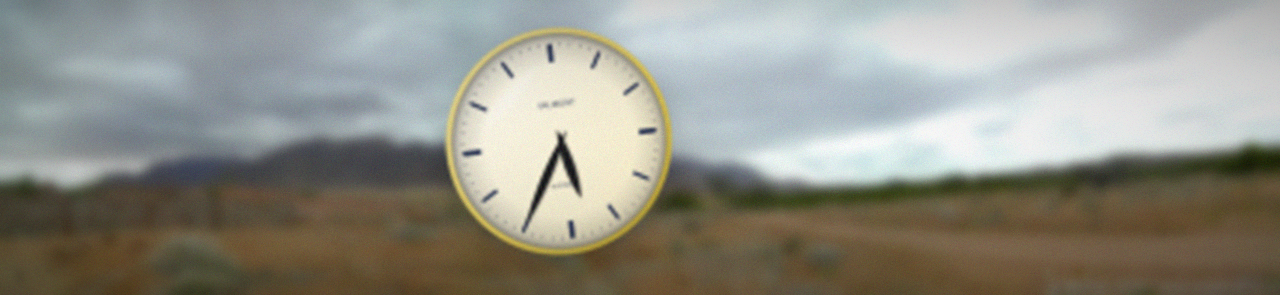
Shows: h=5 m=35
